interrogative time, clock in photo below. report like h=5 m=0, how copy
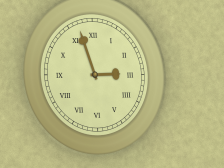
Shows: h=2 m=57
